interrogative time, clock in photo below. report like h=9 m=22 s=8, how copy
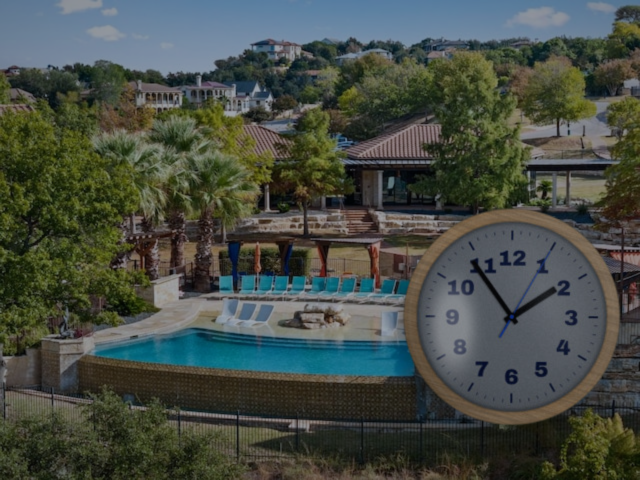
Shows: h=1 m=54 s=5
